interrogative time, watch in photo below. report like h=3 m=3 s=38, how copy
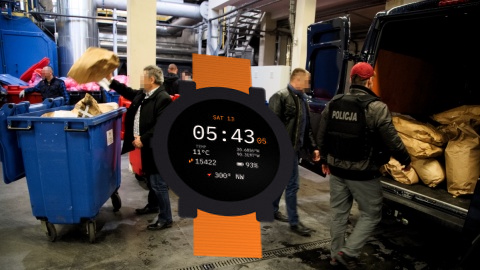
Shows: h=5 m=43 s=5
